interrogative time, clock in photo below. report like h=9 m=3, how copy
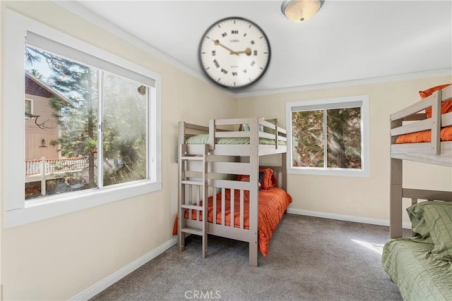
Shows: h=2 m=50
